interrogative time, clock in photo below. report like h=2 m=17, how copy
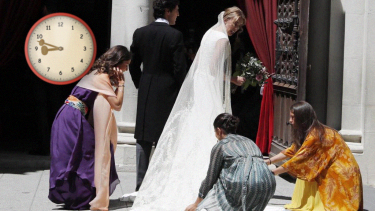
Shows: h=8 m=48
